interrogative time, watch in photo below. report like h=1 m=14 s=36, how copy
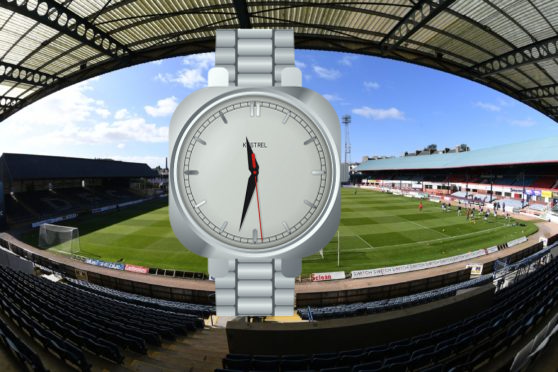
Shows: h=11 m=32 s=29
